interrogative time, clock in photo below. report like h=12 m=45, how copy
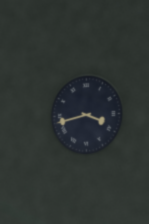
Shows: h=3 m=43
